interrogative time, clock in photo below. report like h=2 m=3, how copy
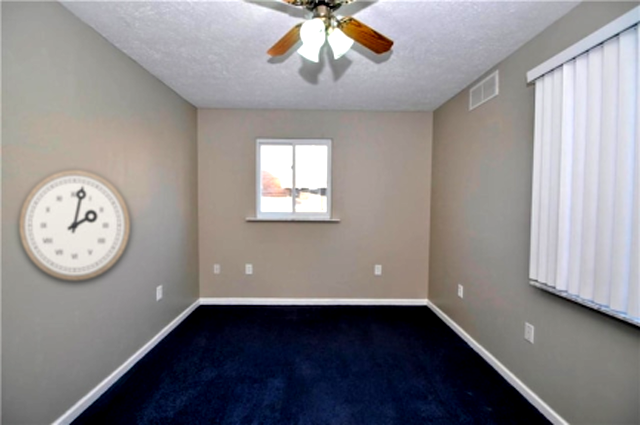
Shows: h=2 m=2
